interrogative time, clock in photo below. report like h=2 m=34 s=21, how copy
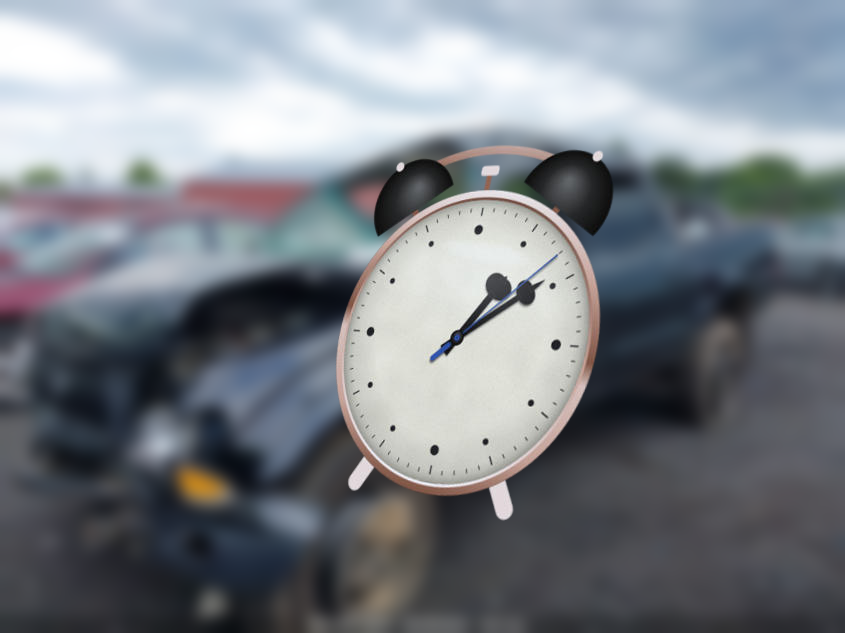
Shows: h=1 m=9 s=8
